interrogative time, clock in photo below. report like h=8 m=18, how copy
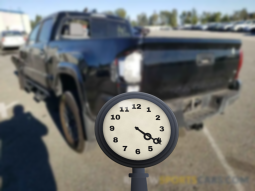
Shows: h=4 m=21
